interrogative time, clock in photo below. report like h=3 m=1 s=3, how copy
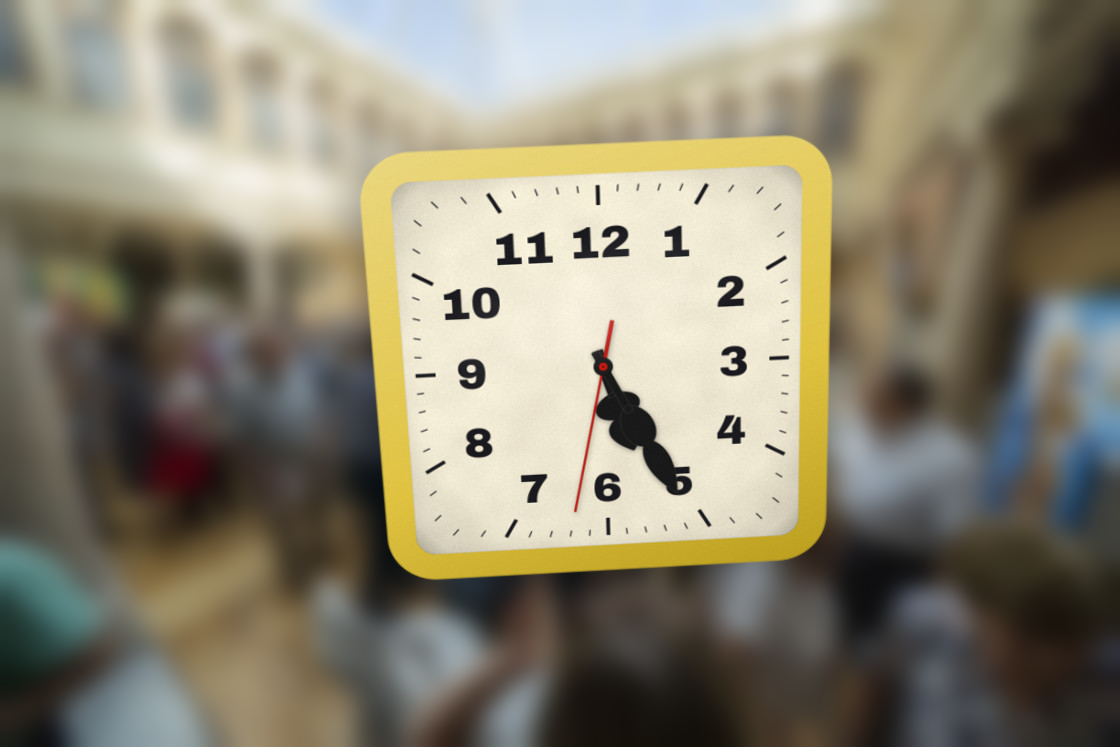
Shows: h=5 m=25 s=32
